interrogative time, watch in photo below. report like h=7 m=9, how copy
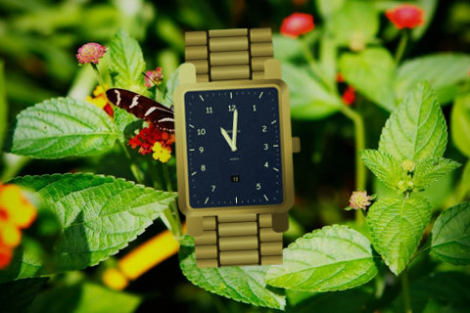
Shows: h=11 m=1
